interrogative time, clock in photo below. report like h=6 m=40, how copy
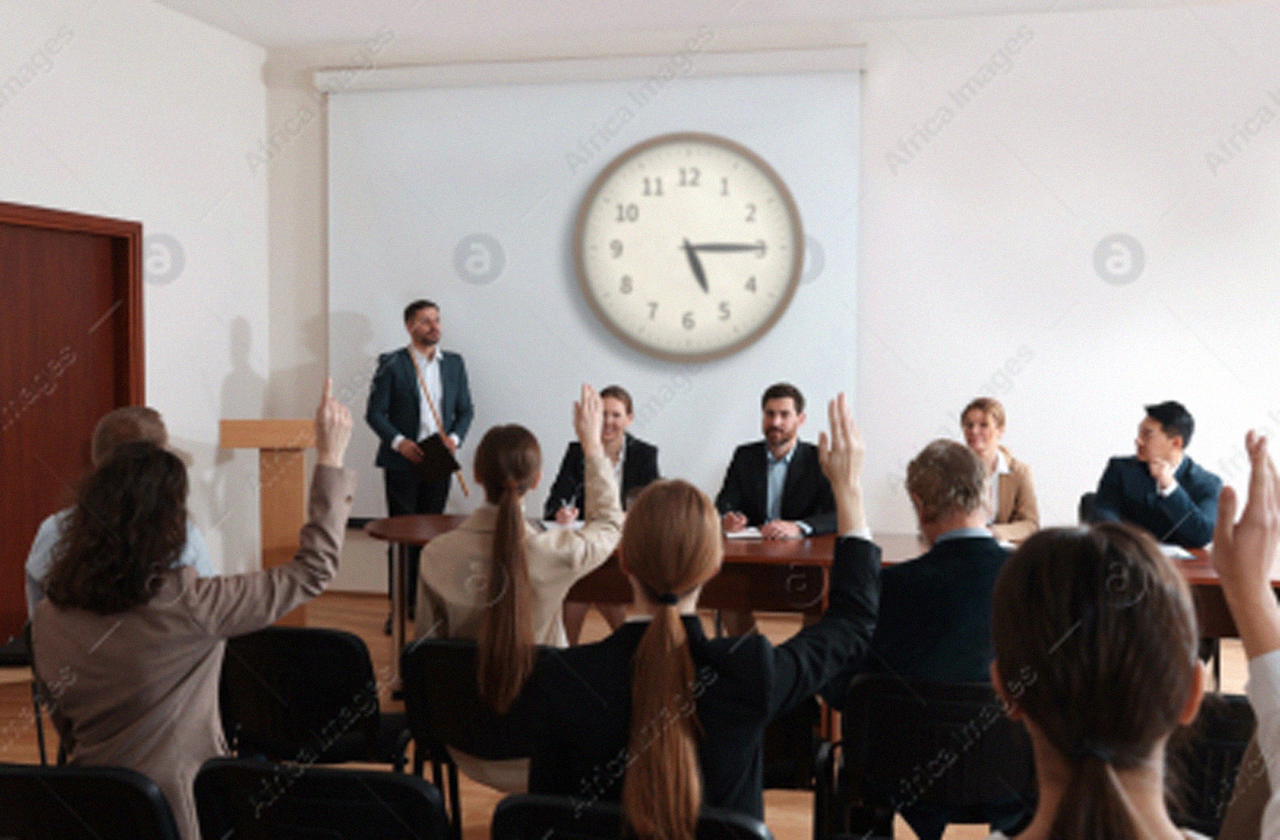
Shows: h=5 m=15
